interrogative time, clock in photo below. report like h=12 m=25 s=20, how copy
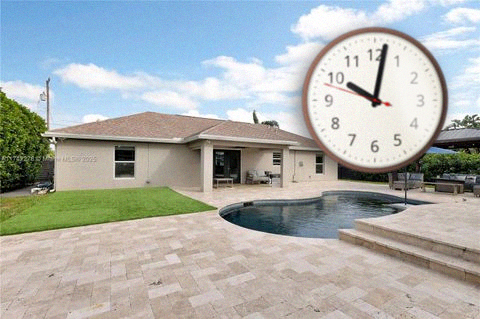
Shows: h=10 m=1 s=48
